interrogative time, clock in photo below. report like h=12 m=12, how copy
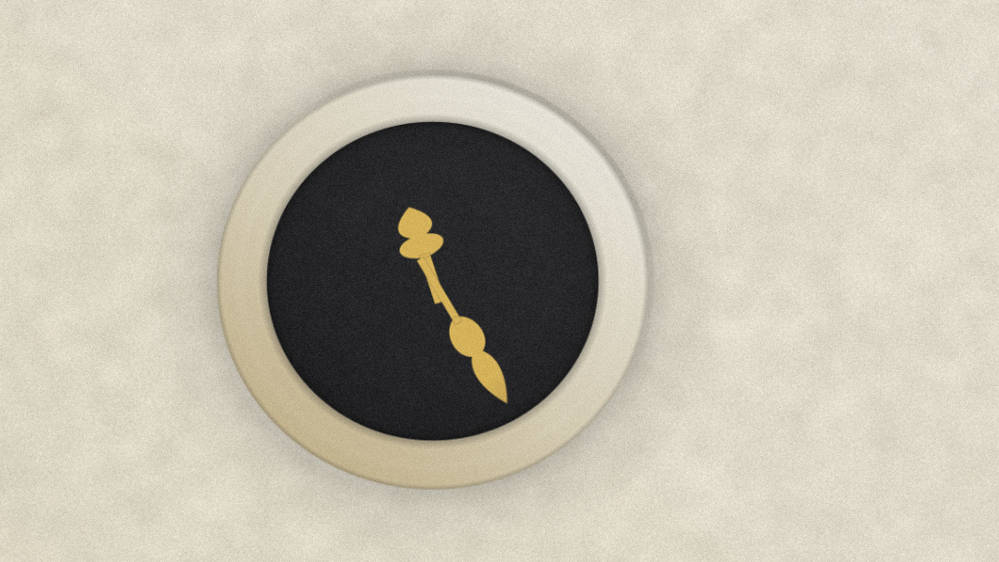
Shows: h=11 m=25
